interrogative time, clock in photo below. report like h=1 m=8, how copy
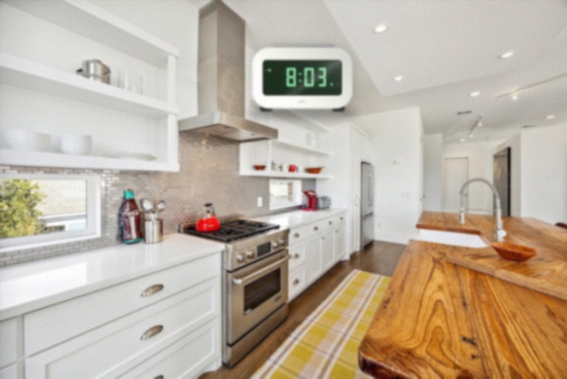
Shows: h=8 m=3
